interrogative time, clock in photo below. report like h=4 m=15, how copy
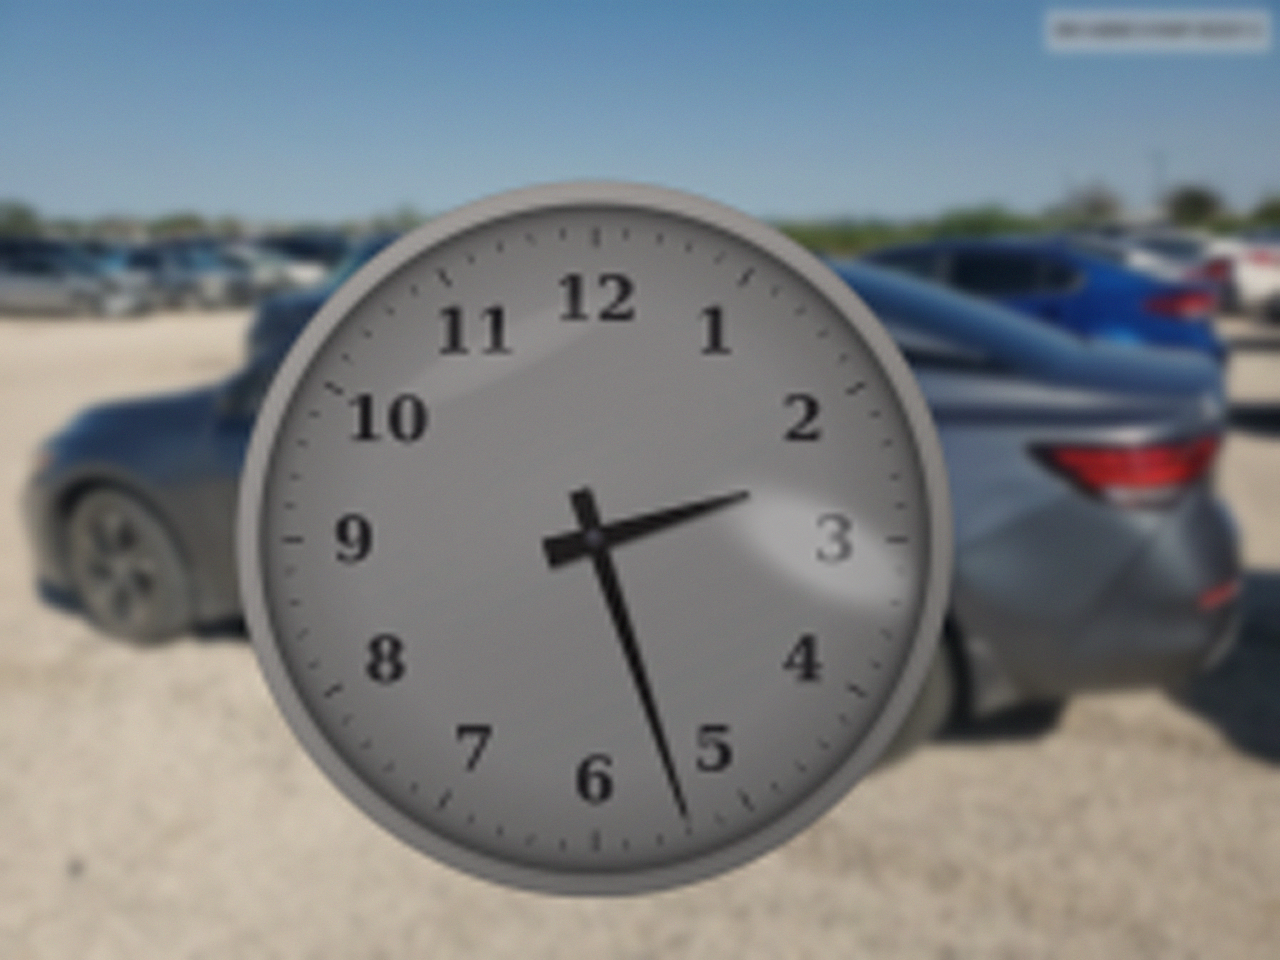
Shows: h=2 m=27
